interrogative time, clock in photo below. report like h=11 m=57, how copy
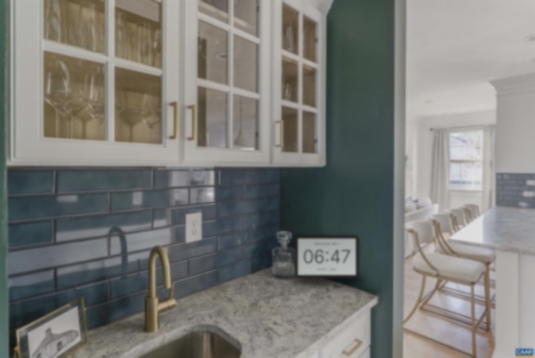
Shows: h=6 m=47
